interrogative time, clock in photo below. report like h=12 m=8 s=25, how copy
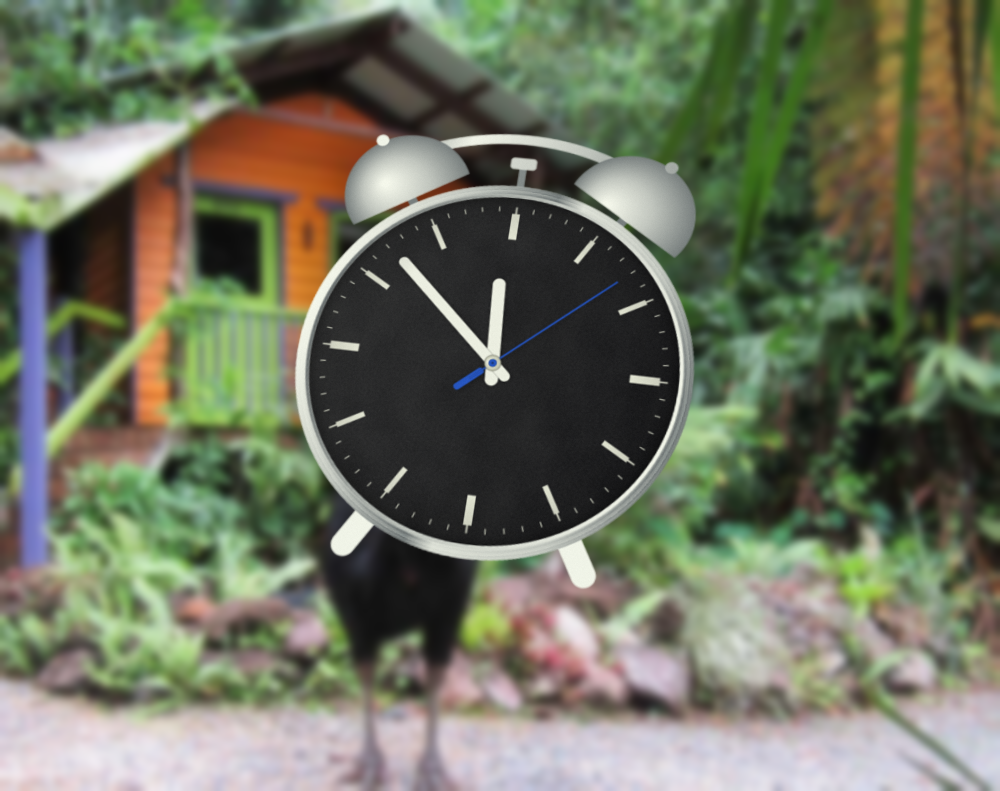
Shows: h=11 m=52 s=8
